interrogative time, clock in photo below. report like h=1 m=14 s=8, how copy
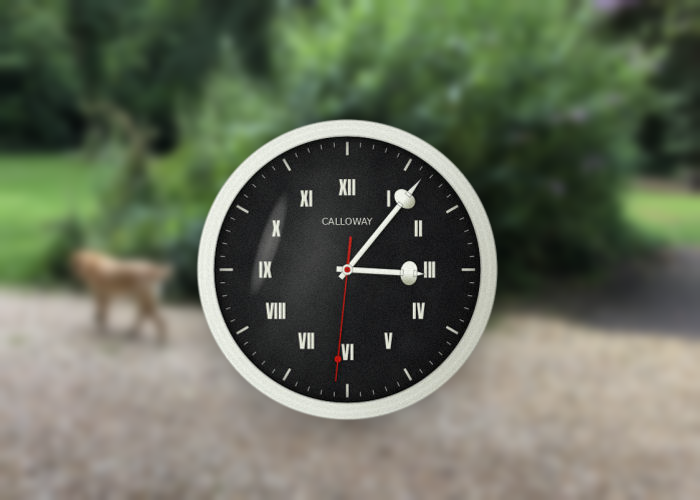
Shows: h=3 m=6 s=31
